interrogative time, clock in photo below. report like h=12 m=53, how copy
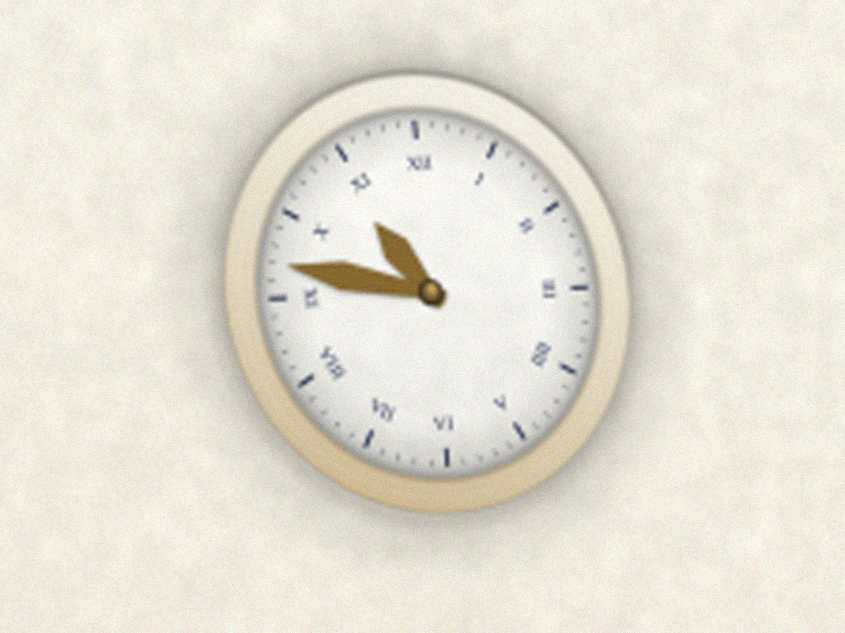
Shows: h=10 m=47
